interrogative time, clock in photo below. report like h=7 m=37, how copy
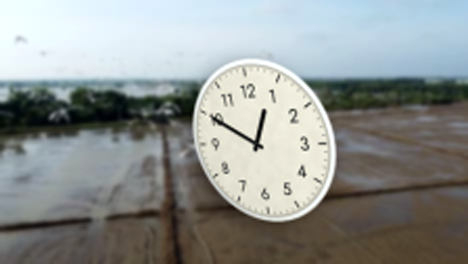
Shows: h=12 m=50
